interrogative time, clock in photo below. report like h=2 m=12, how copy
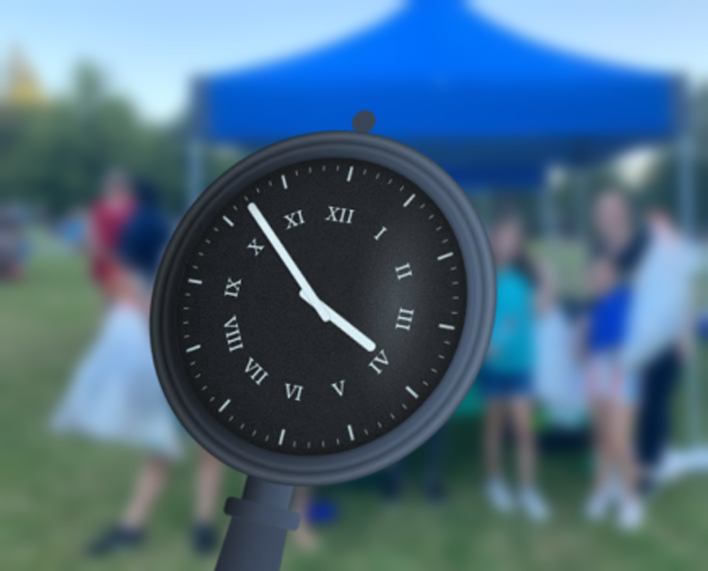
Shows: h=3 m=52
